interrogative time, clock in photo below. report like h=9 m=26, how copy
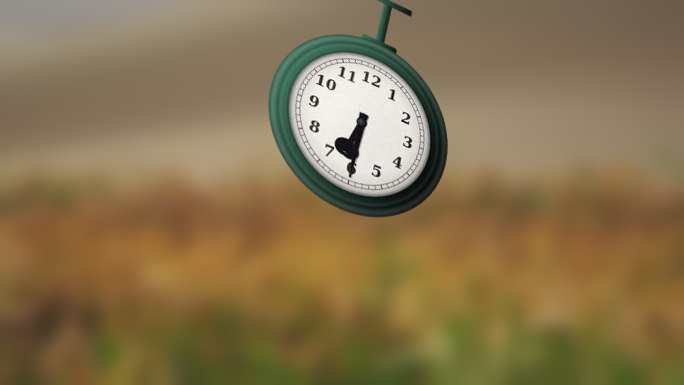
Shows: h=6 m=30
